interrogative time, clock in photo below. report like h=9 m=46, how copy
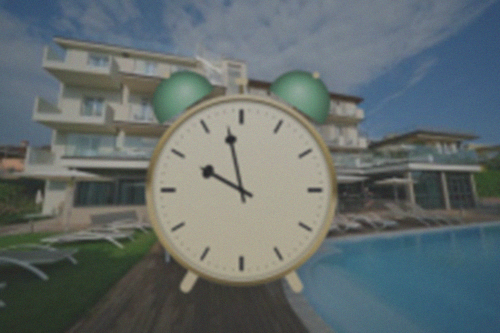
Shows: h=9 m=58
